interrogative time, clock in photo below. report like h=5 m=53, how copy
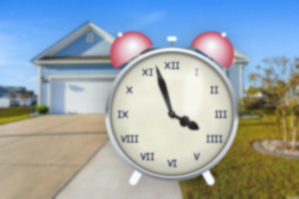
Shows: h=3 m=57
